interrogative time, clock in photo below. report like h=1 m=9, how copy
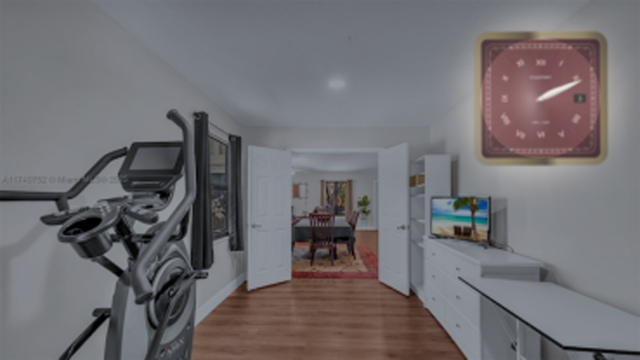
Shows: h=2 m=11
